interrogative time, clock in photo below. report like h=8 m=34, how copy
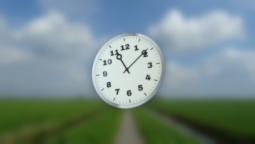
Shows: h=11 m=9
